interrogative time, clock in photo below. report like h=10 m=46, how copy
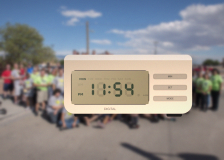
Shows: h=11 m=54
